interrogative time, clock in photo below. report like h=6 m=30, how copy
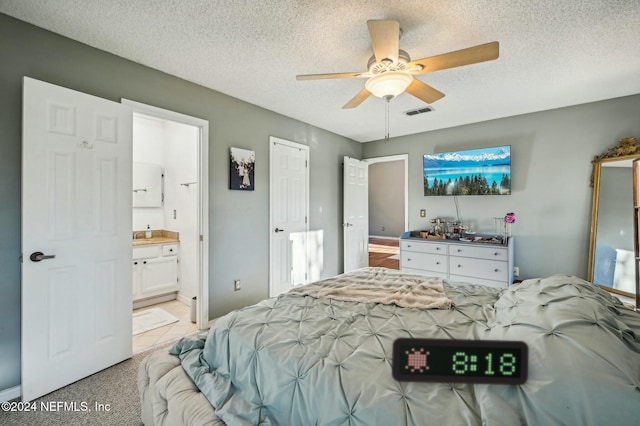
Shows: h=8 m=18
